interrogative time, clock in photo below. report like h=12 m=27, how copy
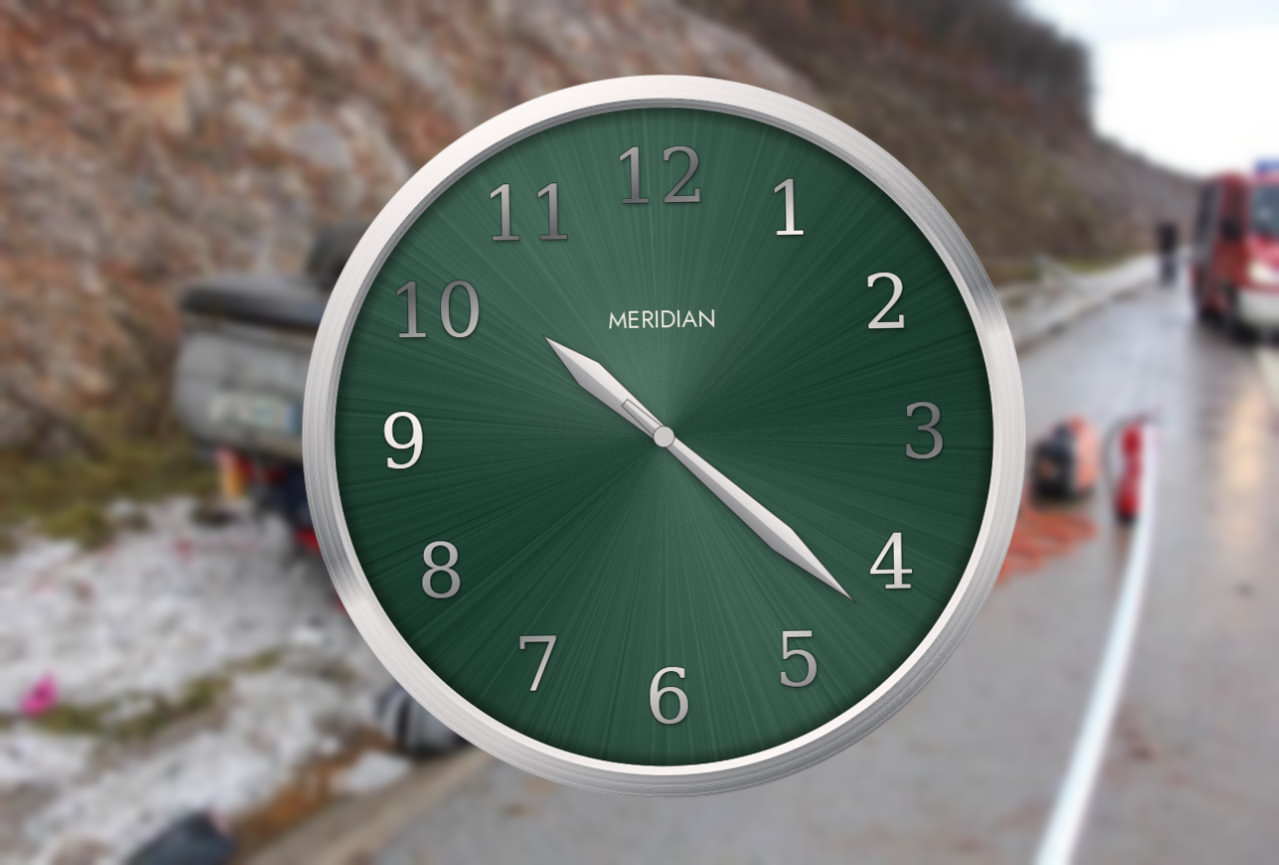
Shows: h=10 m=22
